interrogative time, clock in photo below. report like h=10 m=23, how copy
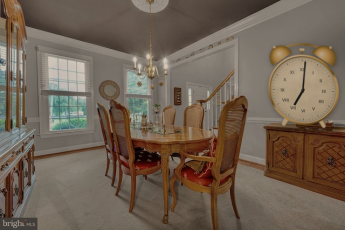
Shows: h=7 m=1
